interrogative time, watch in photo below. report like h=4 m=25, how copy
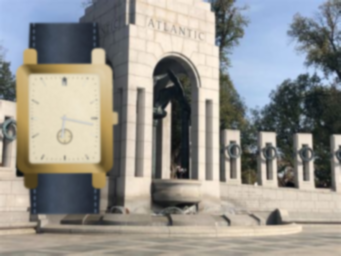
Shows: h=6 m=17
